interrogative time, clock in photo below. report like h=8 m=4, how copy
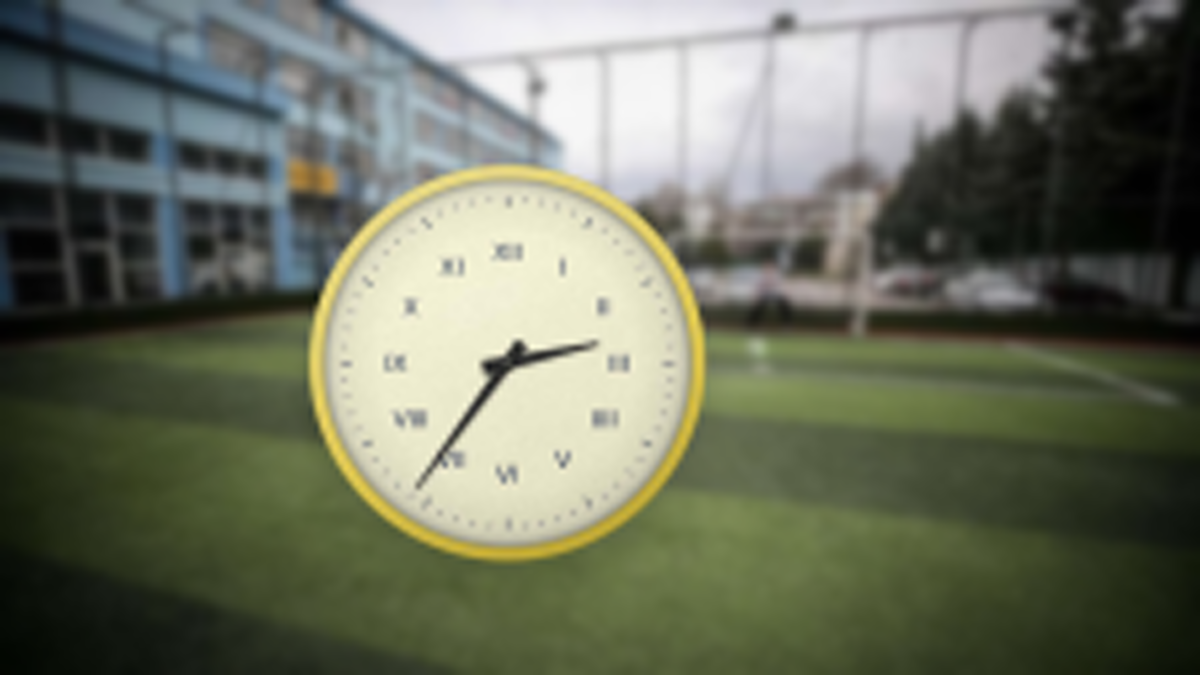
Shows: h=2 m=36
